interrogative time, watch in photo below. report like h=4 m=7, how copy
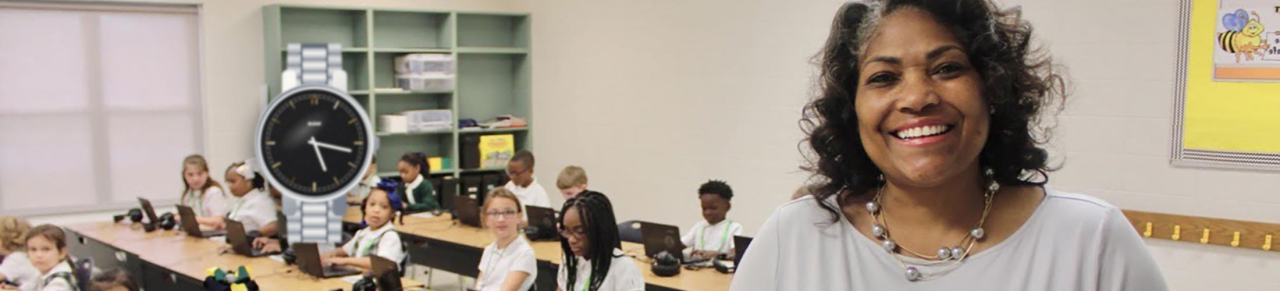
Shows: h=5 m=17
